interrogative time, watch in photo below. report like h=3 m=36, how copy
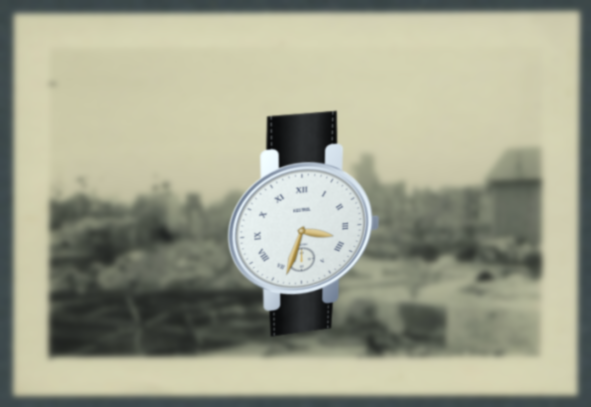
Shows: h=3 m=33
